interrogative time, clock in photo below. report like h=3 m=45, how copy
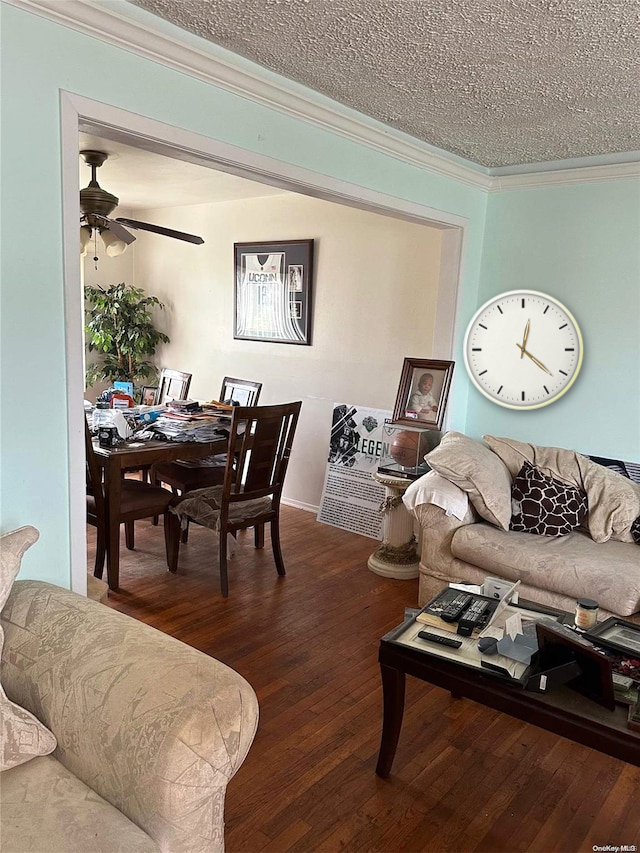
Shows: h=12 m=22
